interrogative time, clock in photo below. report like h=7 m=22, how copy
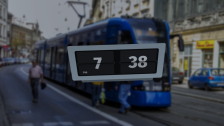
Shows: h=7 m=38
